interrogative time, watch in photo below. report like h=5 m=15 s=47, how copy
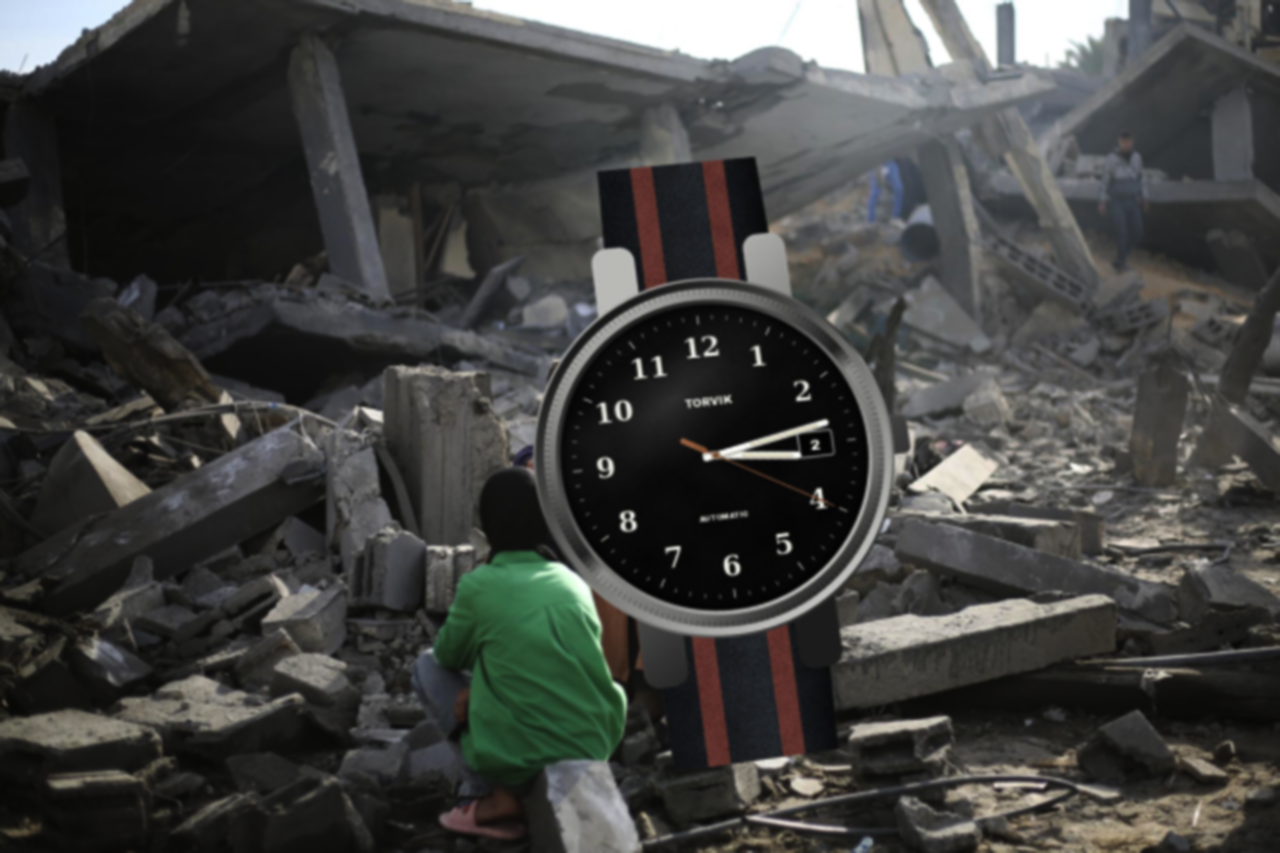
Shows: h=3 m=13 s=20
